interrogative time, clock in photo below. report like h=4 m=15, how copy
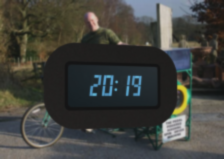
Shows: h=20 m=19
